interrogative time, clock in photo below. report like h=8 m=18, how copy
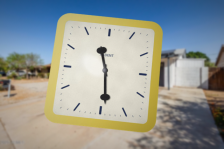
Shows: h=11 m=29
